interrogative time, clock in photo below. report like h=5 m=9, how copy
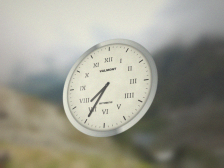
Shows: h=7 m=35
